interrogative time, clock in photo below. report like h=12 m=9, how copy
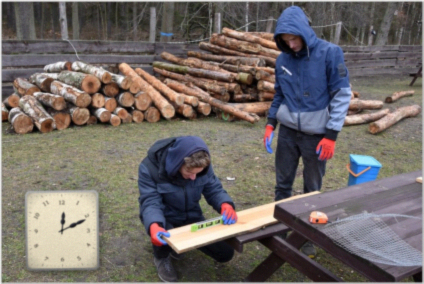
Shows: h=12 m=11
